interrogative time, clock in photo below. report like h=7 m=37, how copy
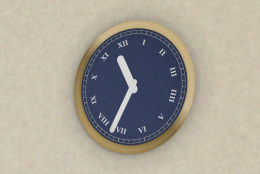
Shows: h=11 m=37
